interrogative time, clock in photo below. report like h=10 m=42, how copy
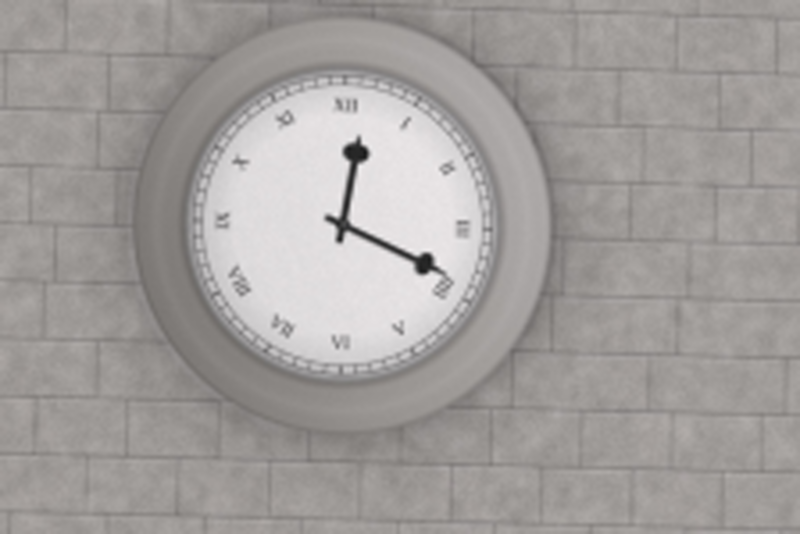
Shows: h=12 m=19
